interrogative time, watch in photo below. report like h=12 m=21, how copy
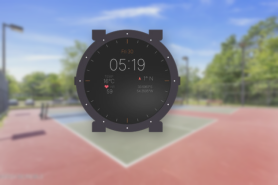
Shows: h=5 m=19
